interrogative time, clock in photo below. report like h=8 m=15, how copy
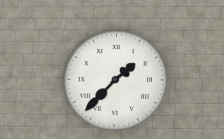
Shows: h=1 m=37
